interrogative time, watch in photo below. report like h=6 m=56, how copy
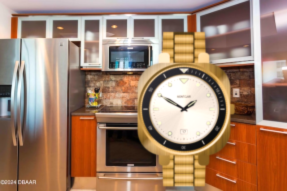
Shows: h=1 m=50
